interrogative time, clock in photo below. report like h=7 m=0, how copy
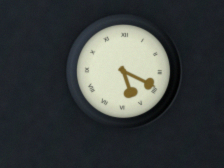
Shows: h=5 m=19
